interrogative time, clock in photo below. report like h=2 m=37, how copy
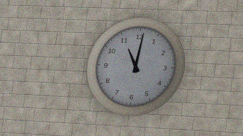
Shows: h=11 m=1
